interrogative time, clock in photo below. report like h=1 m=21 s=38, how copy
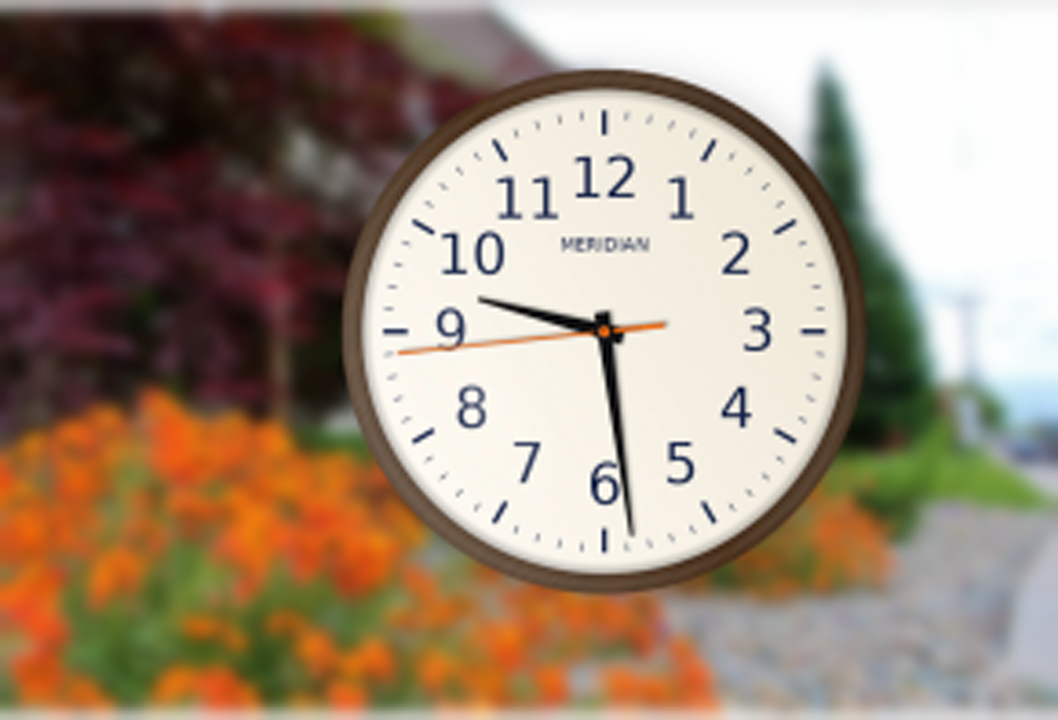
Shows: h=9 m=28 s=44
